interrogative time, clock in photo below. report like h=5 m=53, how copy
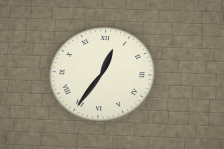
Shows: h=12 m=35
